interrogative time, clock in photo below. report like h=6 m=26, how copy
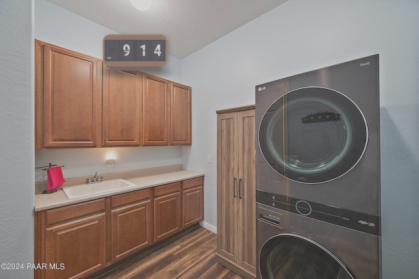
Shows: h=9 m=14
